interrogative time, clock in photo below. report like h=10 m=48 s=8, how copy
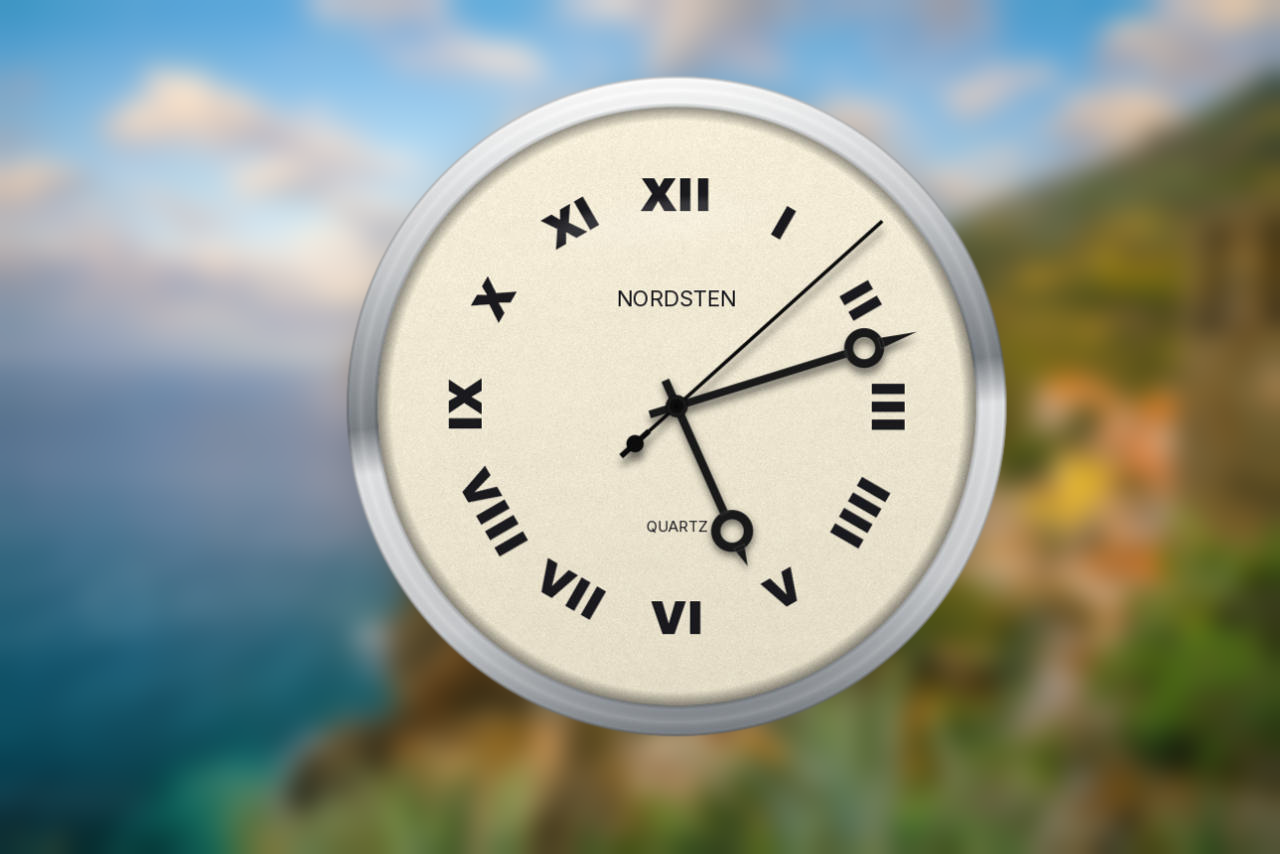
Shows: h=5 m=12 s=8
